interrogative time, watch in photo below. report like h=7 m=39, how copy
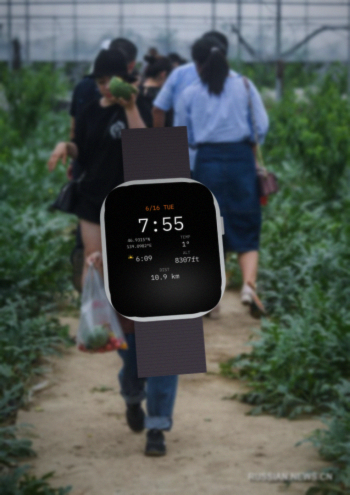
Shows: h=7 m=55
